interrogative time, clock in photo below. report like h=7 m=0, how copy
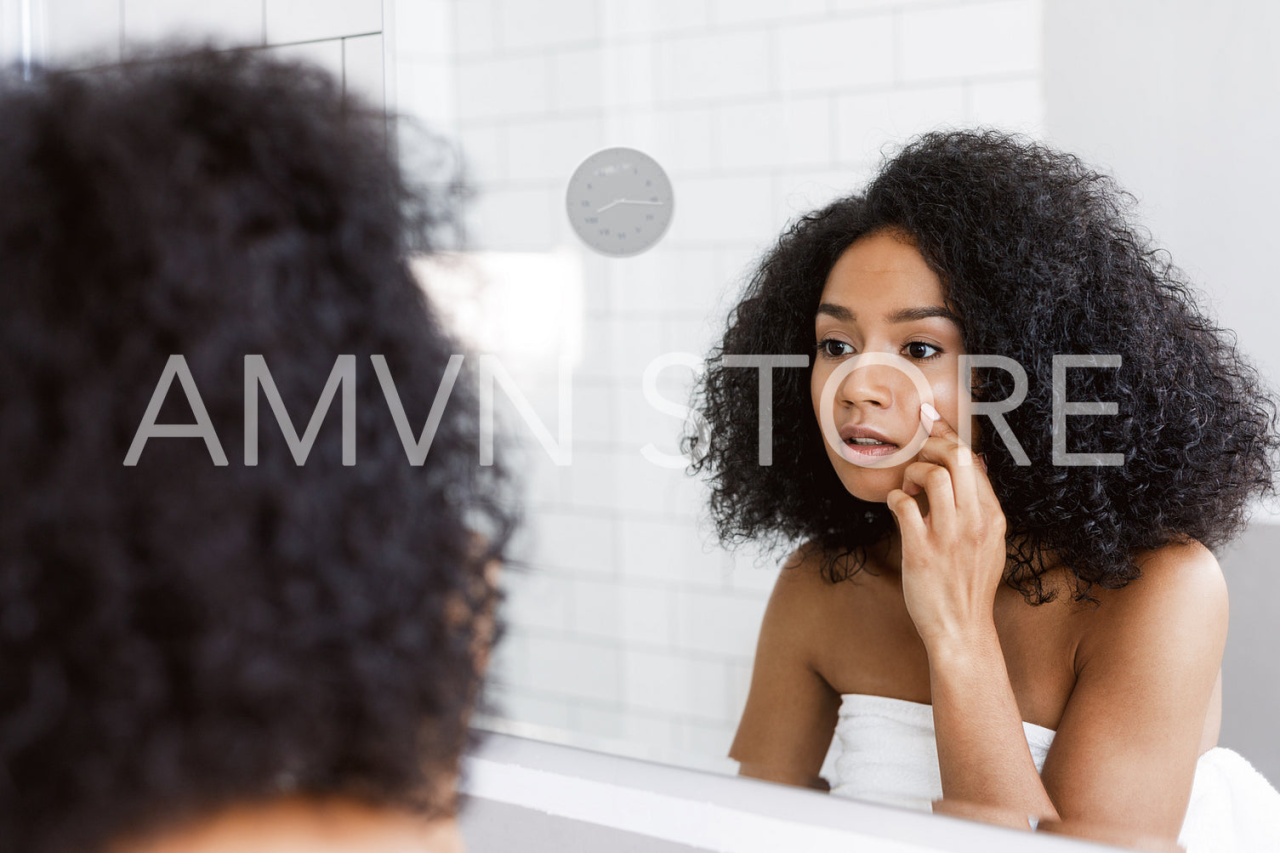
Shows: h=8 m=16
